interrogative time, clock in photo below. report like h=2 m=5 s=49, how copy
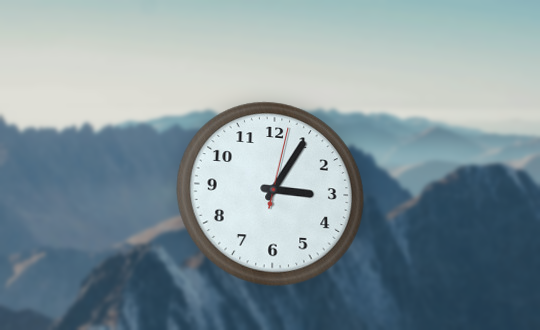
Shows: h=3 m=5 s=2
